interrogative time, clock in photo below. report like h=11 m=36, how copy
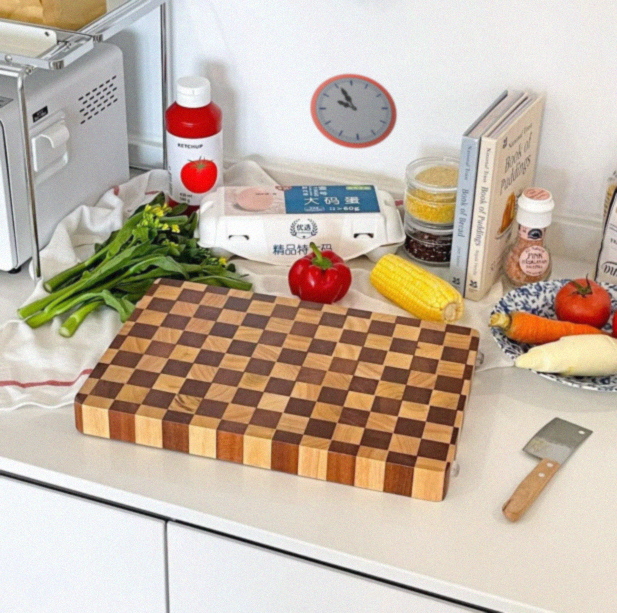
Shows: h=9 m=56
